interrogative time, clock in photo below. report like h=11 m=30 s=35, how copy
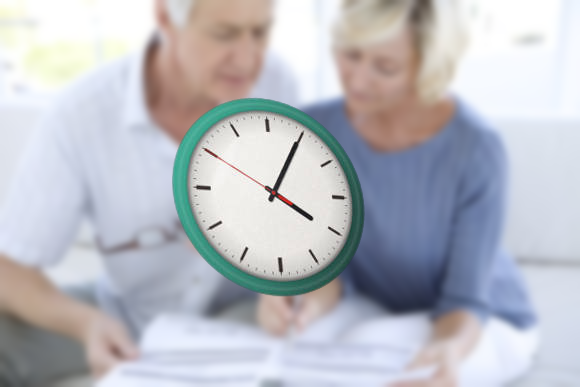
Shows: h=4 m=4 s=50
